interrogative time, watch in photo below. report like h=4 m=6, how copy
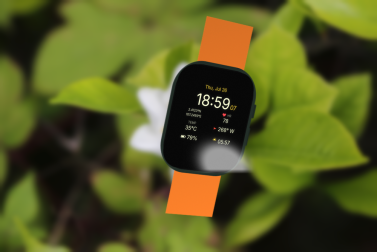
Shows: h=18 m=59
